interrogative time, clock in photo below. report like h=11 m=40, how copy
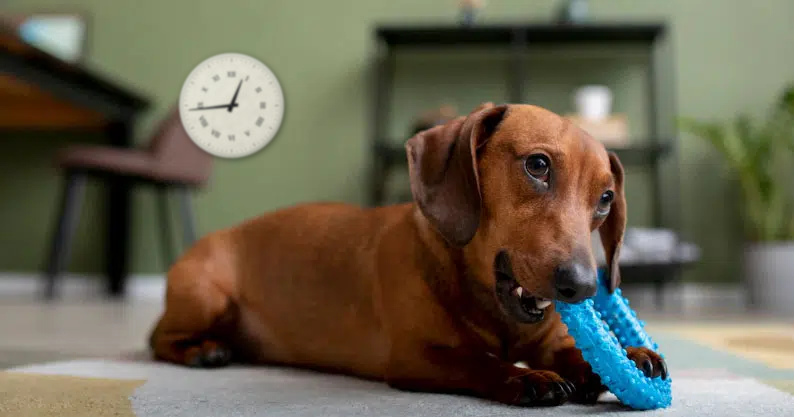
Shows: h=12 m=44
